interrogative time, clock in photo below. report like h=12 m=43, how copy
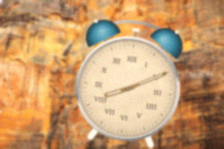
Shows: h=8 m=10
